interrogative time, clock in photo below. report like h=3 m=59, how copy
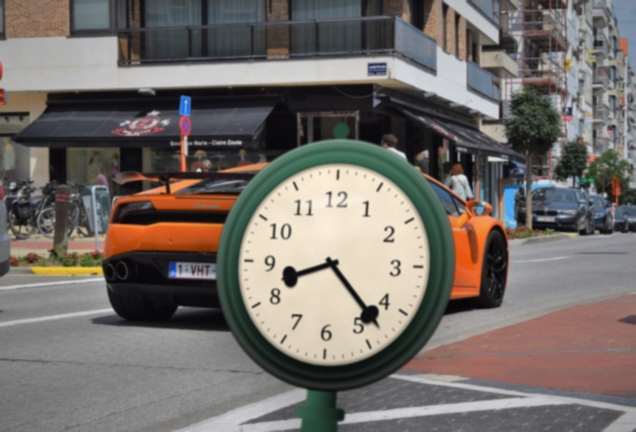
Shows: h=8 m=23
